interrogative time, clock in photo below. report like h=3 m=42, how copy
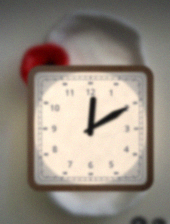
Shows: h=12 m=10
